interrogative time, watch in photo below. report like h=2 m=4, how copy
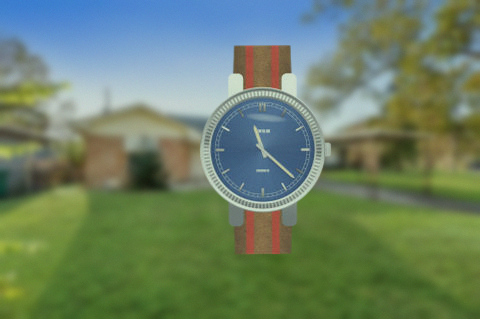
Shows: h=11 m=22
